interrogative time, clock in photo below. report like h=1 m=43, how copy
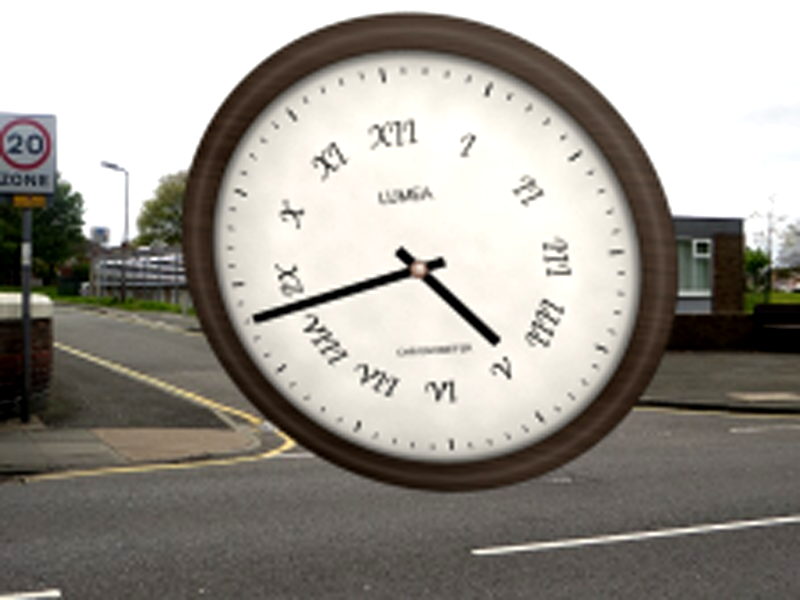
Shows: h=4 m=43
